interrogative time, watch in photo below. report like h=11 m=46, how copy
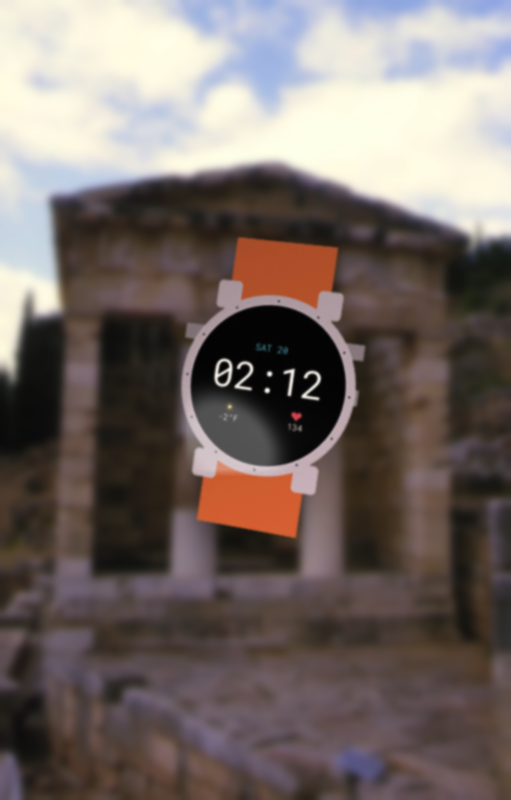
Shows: h=2 m=12
